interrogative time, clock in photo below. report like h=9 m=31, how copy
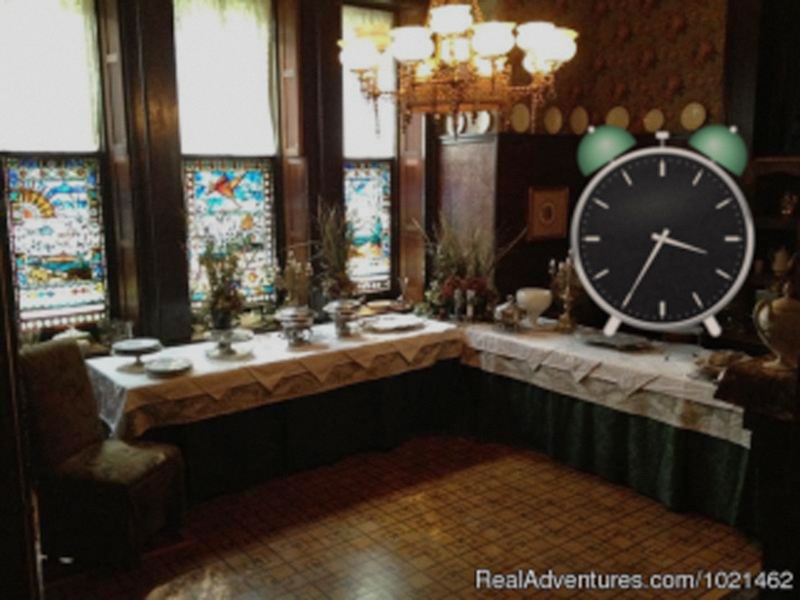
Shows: h=3 m=35
